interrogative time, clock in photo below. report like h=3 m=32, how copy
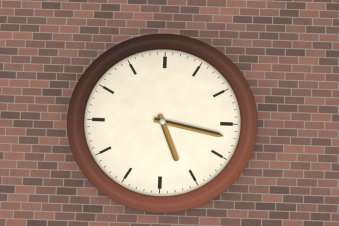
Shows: h=5 m=17
